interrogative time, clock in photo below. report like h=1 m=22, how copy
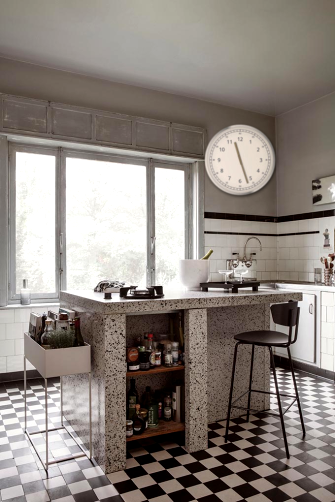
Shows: h=11 m=27
